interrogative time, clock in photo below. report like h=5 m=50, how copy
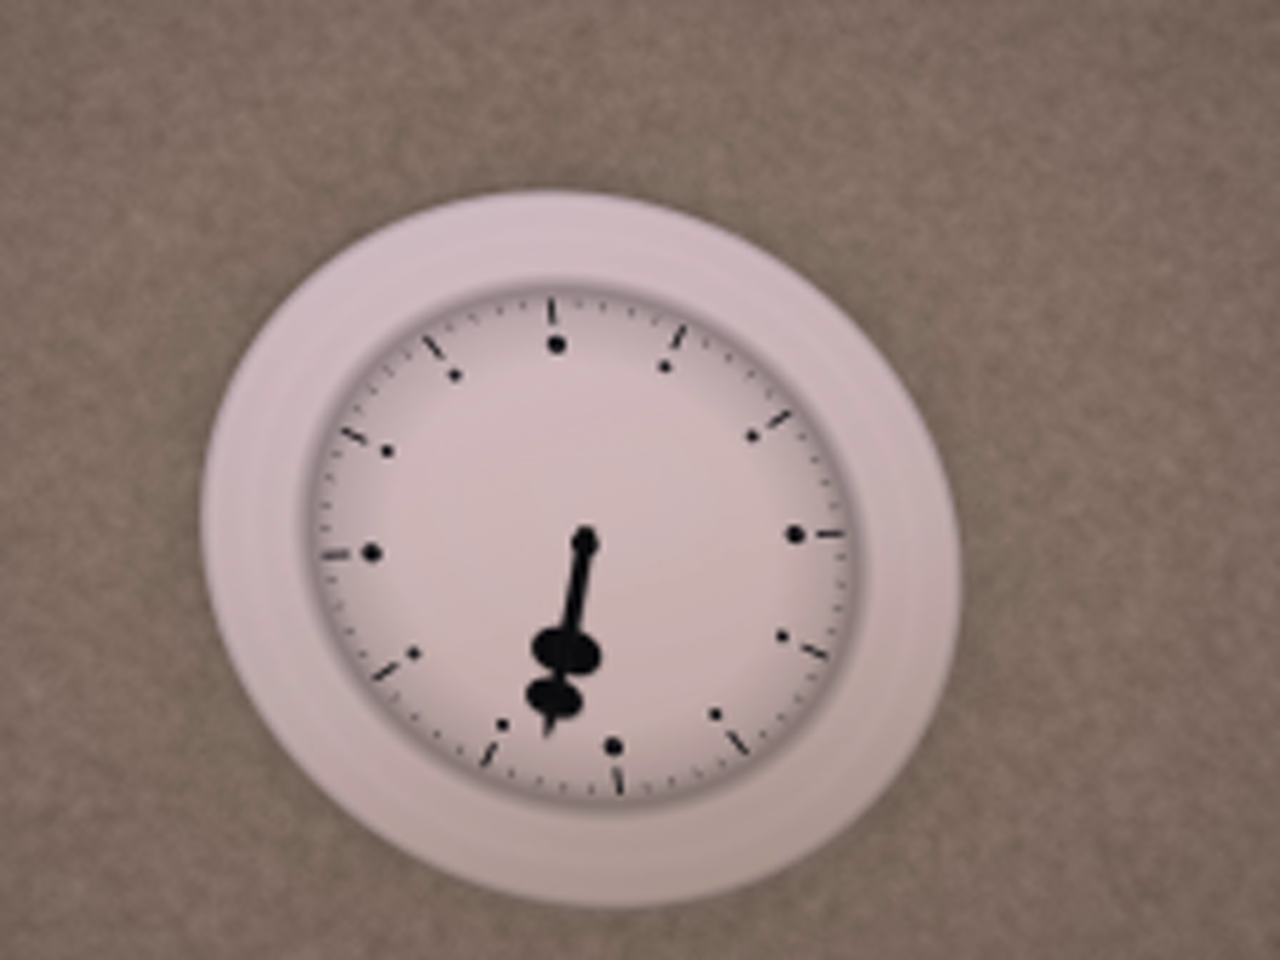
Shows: h=6 m=33
